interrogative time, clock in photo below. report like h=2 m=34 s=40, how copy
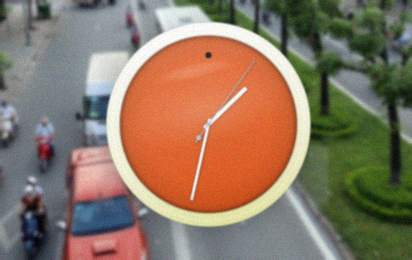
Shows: h=1 m=32 s=6
